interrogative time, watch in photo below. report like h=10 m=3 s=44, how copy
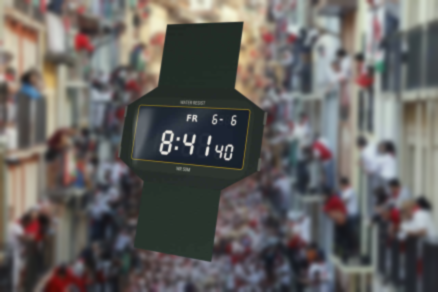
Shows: h=8 m=41 s=40
